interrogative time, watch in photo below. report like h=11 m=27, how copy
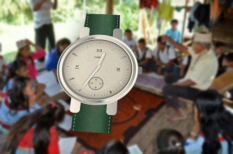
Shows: h=12 m=35
